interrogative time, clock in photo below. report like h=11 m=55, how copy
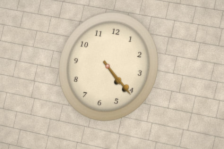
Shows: h=4 m=21
